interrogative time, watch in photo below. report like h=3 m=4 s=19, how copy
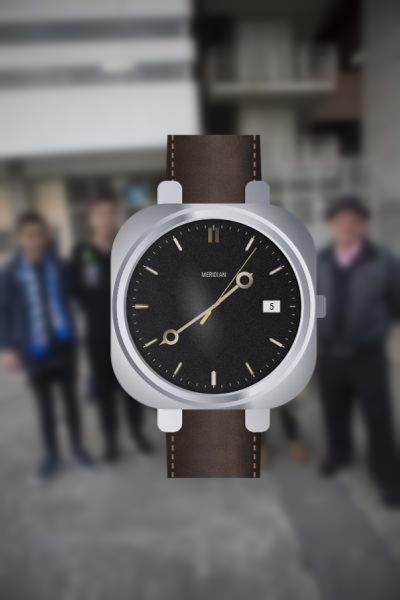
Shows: h=1 m=39 s=6
